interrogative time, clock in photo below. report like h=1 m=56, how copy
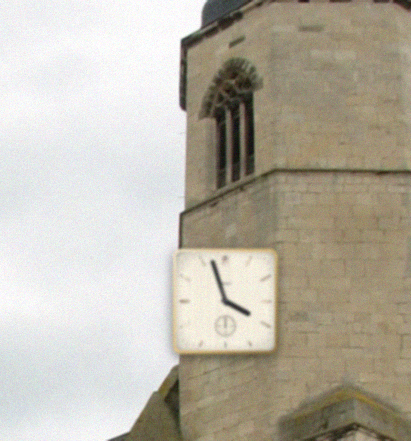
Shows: h=3 m=57
